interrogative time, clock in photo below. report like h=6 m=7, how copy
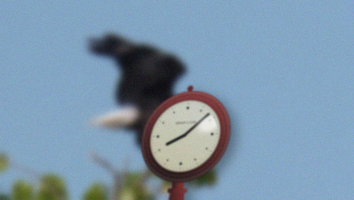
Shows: h=8 m=8
